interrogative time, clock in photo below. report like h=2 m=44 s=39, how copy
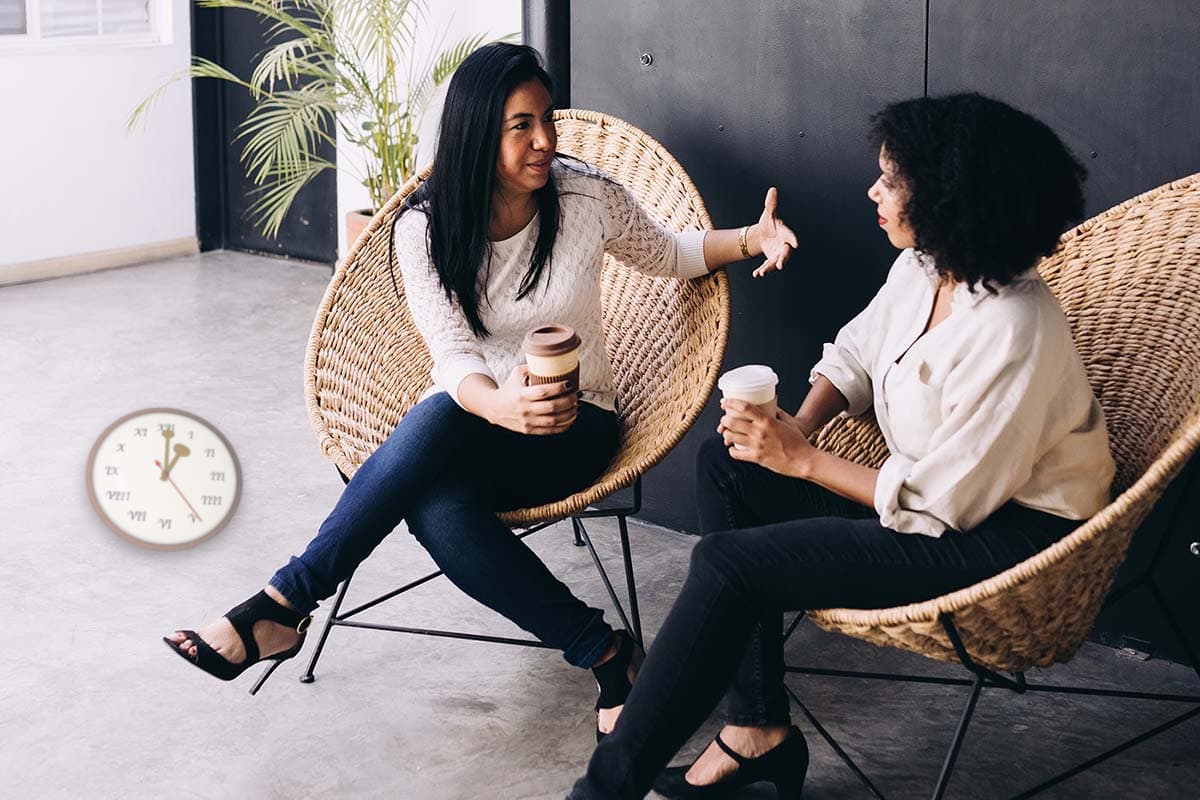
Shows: h=1 m=0 s=24
